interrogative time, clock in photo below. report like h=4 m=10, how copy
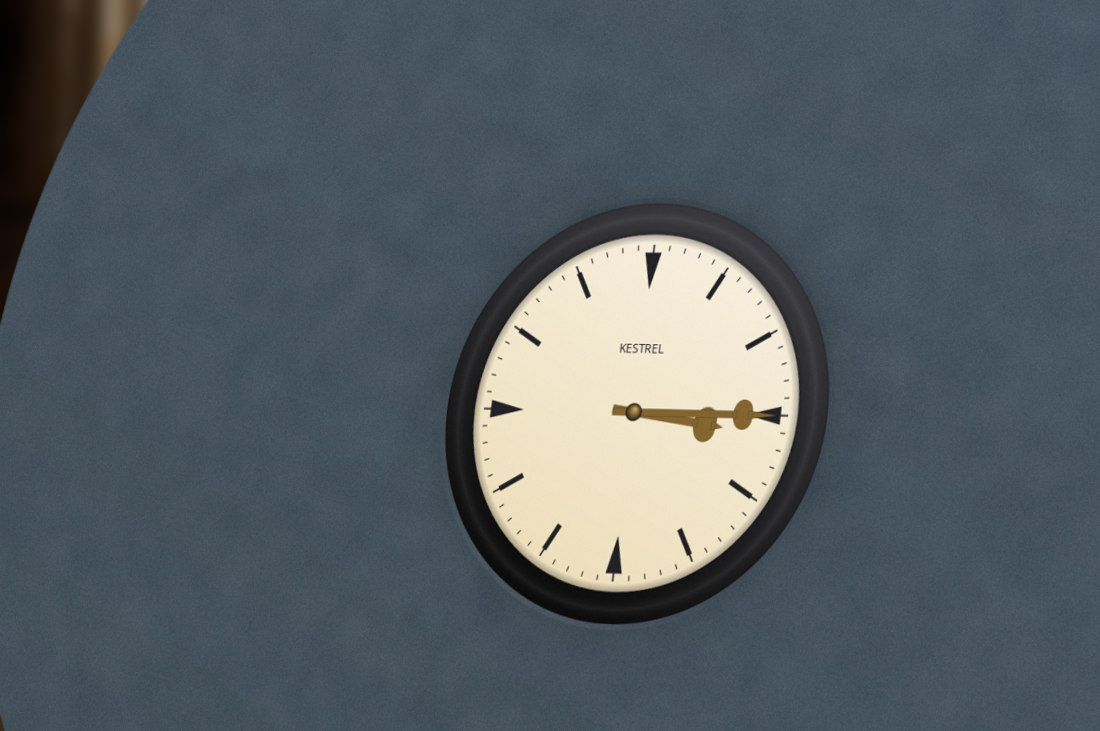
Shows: h=3 m=15
